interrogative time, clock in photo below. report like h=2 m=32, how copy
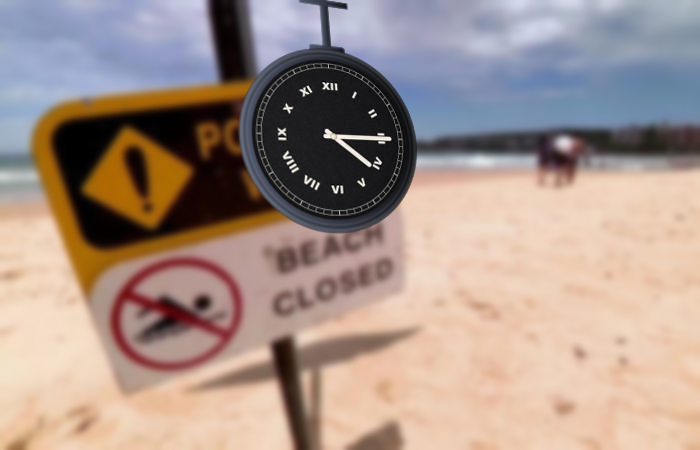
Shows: h=4 m=15
